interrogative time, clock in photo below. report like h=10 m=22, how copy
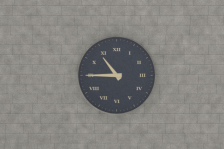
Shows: h=10 m=45
